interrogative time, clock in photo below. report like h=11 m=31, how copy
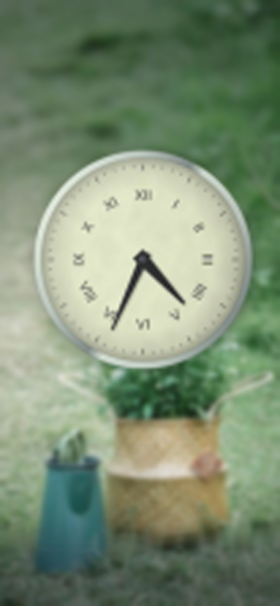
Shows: h=4 m=34
